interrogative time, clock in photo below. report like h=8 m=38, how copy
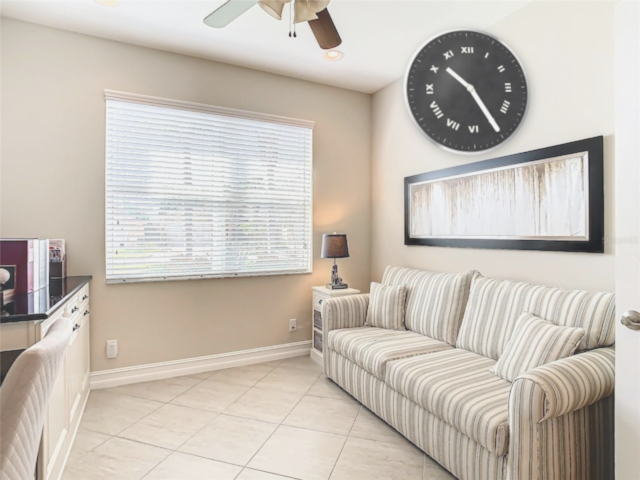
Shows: h=10 m=25
